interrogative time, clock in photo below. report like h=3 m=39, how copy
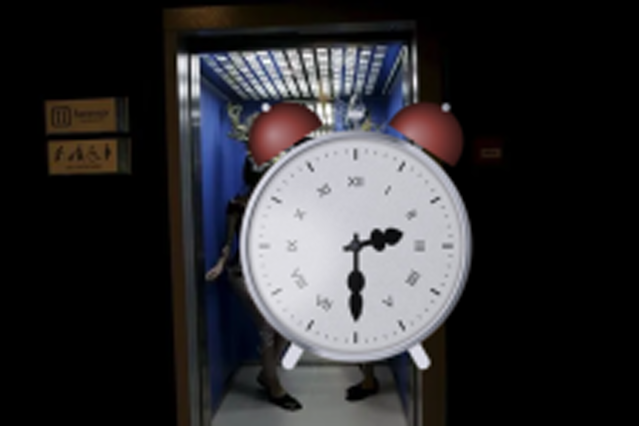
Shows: h=2 m=30
